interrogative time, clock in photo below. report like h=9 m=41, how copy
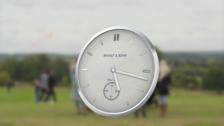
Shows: h=5 m=17
